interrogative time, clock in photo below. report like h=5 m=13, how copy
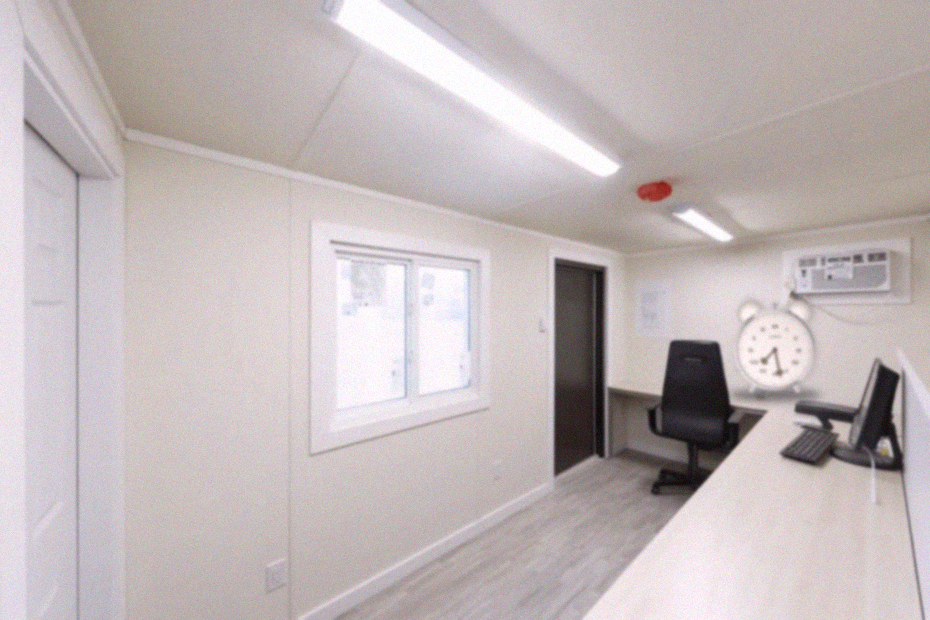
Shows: h=7 m=28
